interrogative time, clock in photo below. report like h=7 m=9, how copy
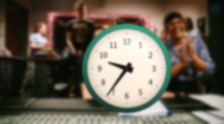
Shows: h=9 m=36
